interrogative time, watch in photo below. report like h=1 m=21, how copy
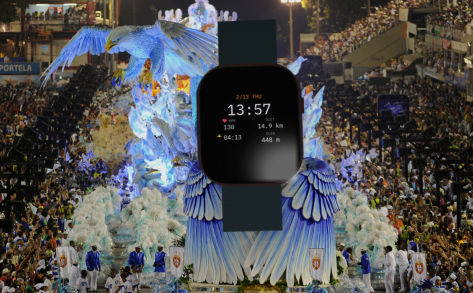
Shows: h=13 m=57
